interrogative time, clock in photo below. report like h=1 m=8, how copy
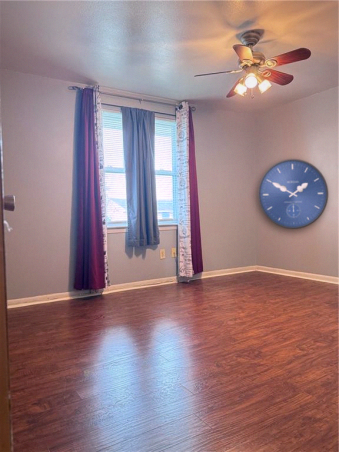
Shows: h=1 m=50
